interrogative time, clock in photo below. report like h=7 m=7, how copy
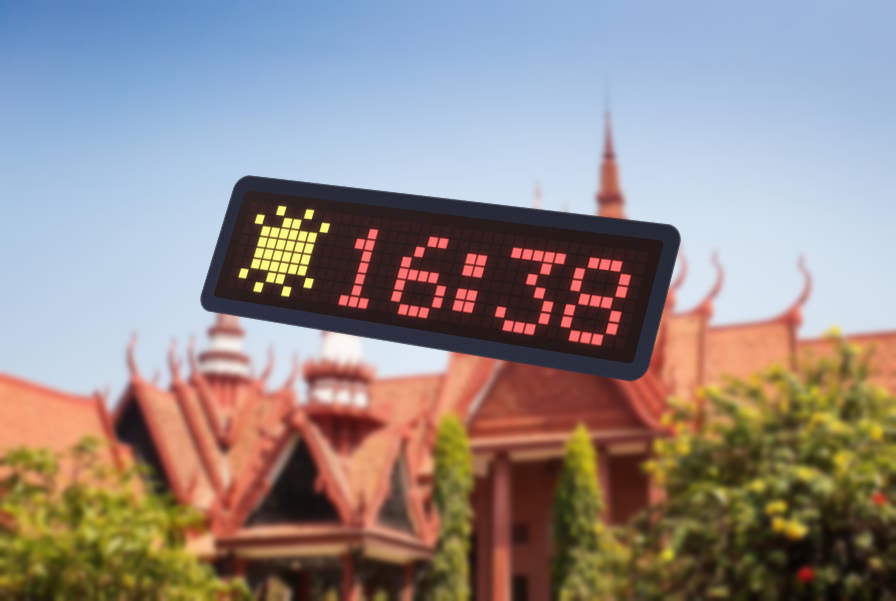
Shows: h=16 m=38
